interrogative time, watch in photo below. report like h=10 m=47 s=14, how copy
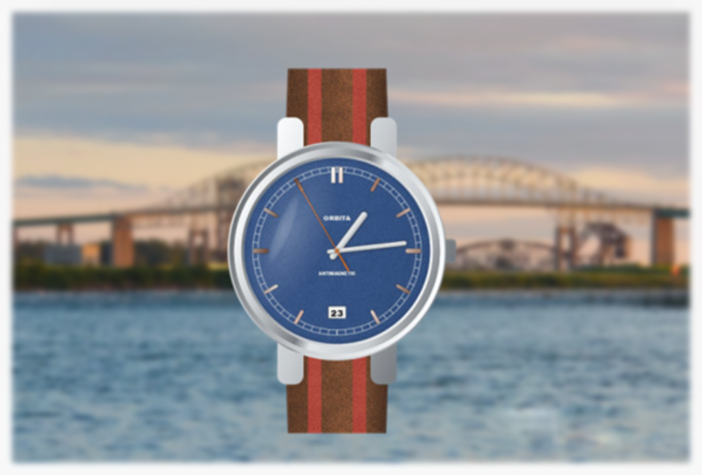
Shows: h=1 m=13 s=55
